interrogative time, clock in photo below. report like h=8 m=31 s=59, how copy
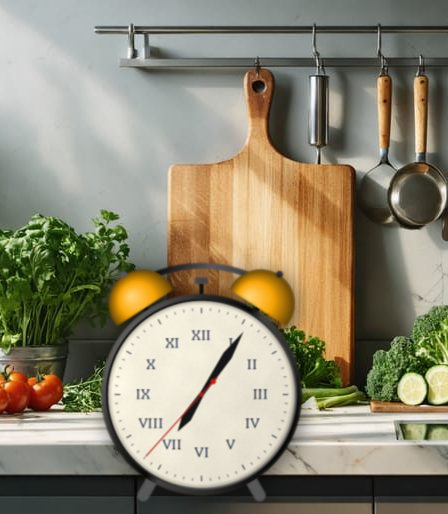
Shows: h=7 m=5 s=37
